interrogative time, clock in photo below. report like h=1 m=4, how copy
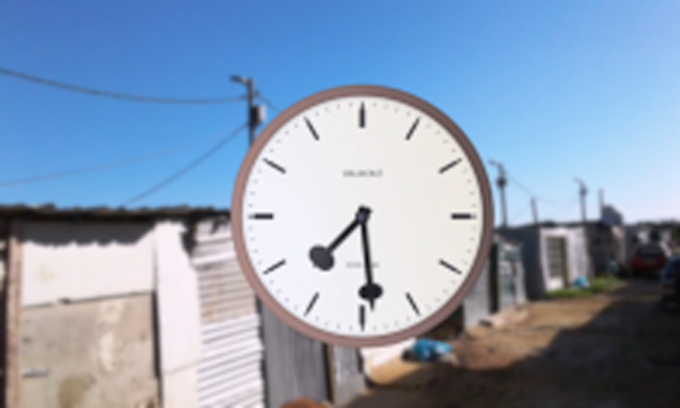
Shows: h=7 m=29
